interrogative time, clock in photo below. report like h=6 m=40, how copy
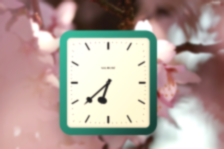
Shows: h=6 m=38
